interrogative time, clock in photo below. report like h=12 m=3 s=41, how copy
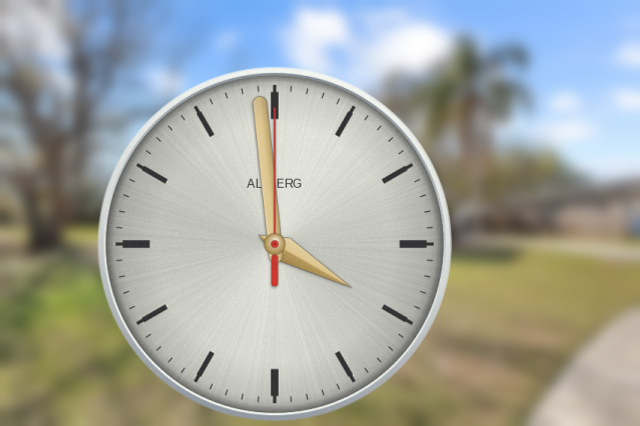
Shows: h=3 m=59 s=0
